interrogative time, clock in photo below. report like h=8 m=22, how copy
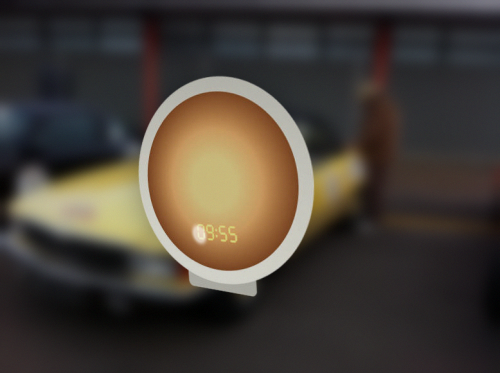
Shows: h=9 m=55
